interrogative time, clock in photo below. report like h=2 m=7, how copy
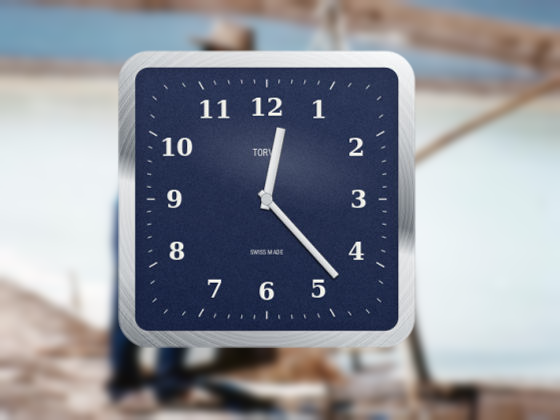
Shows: h=12 m=23
